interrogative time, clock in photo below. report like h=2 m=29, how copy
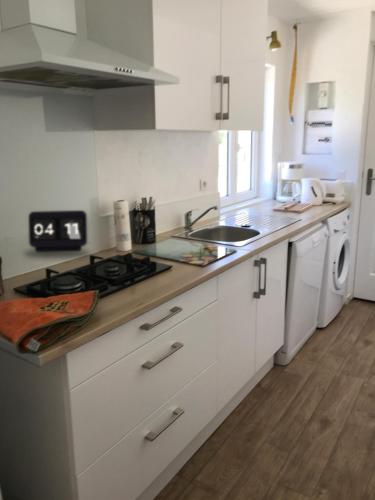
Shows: h=4 m=11
